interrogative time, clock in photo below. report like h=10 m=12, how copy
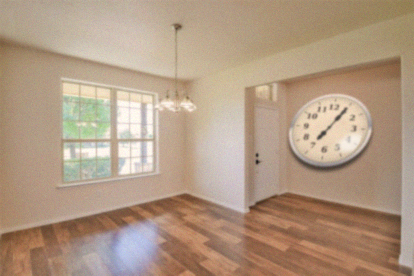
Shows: h=7 m=5
